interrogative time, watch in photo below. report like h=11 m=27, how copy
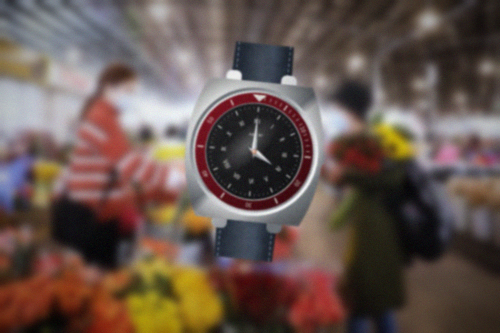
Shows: h=4 m=0
